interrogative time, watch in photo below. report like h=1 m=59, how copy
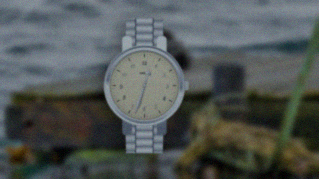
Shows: h=12 m=33
